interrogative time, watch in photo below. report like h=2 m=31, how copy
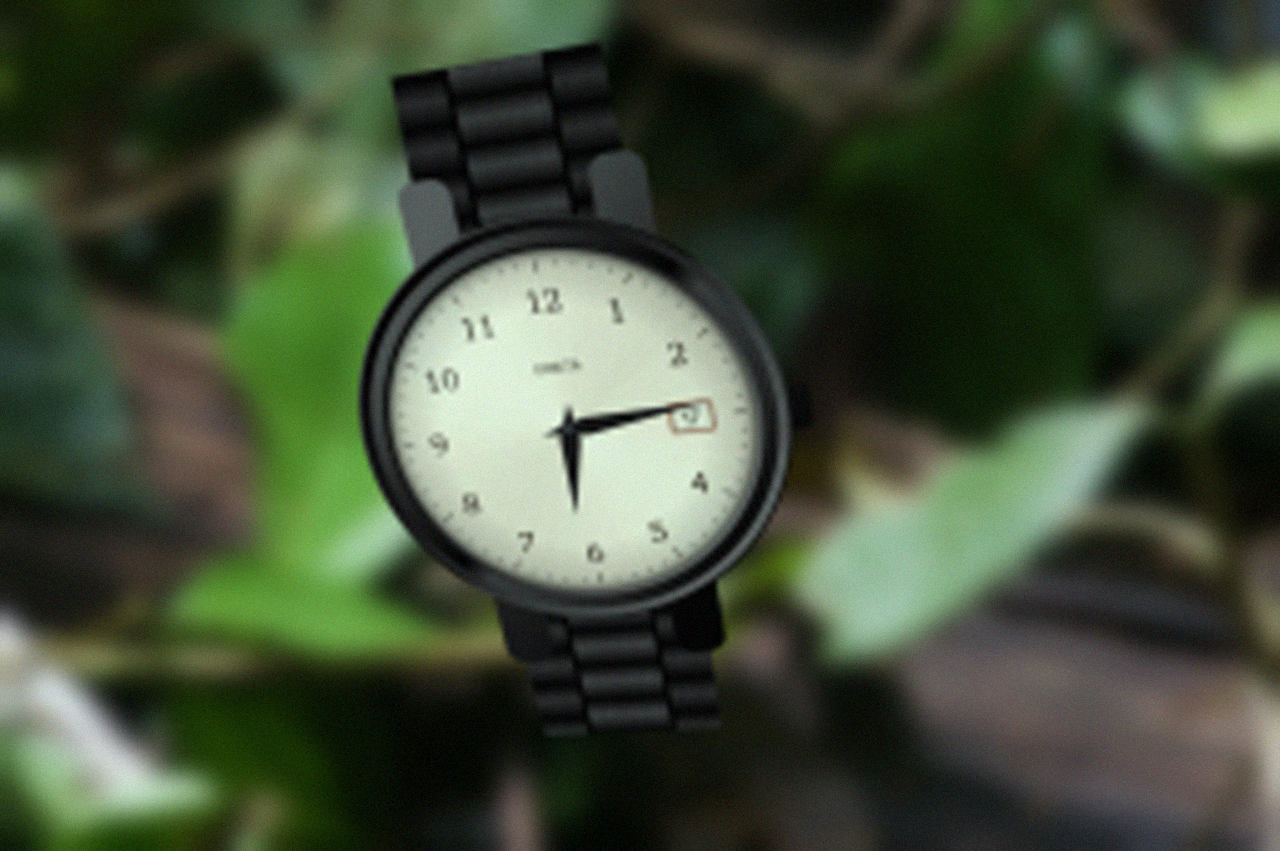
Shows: h=6 m=14
